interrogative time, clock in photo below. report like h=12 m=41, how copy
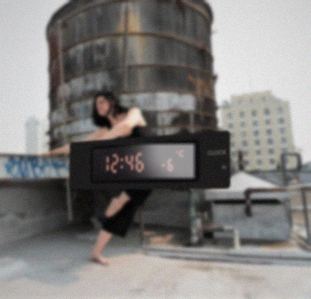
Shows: h=12 m=46
